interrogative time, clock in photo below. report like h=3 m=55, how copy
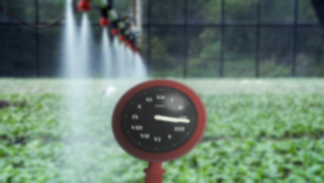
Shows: h=3 m=16
